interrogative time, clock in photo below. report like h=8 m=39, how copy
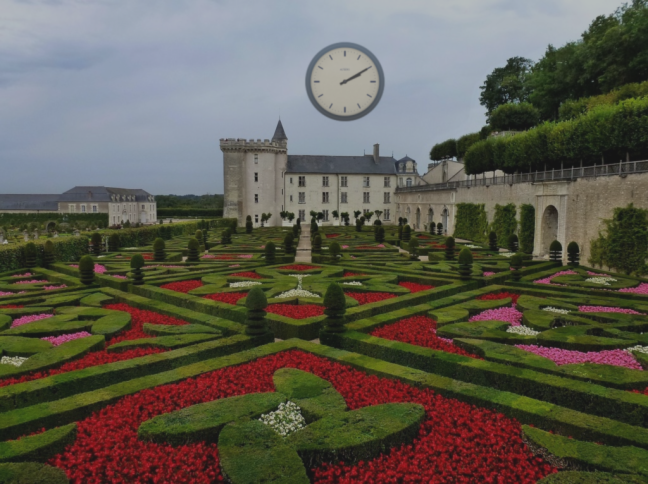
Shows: h=2 m=10
